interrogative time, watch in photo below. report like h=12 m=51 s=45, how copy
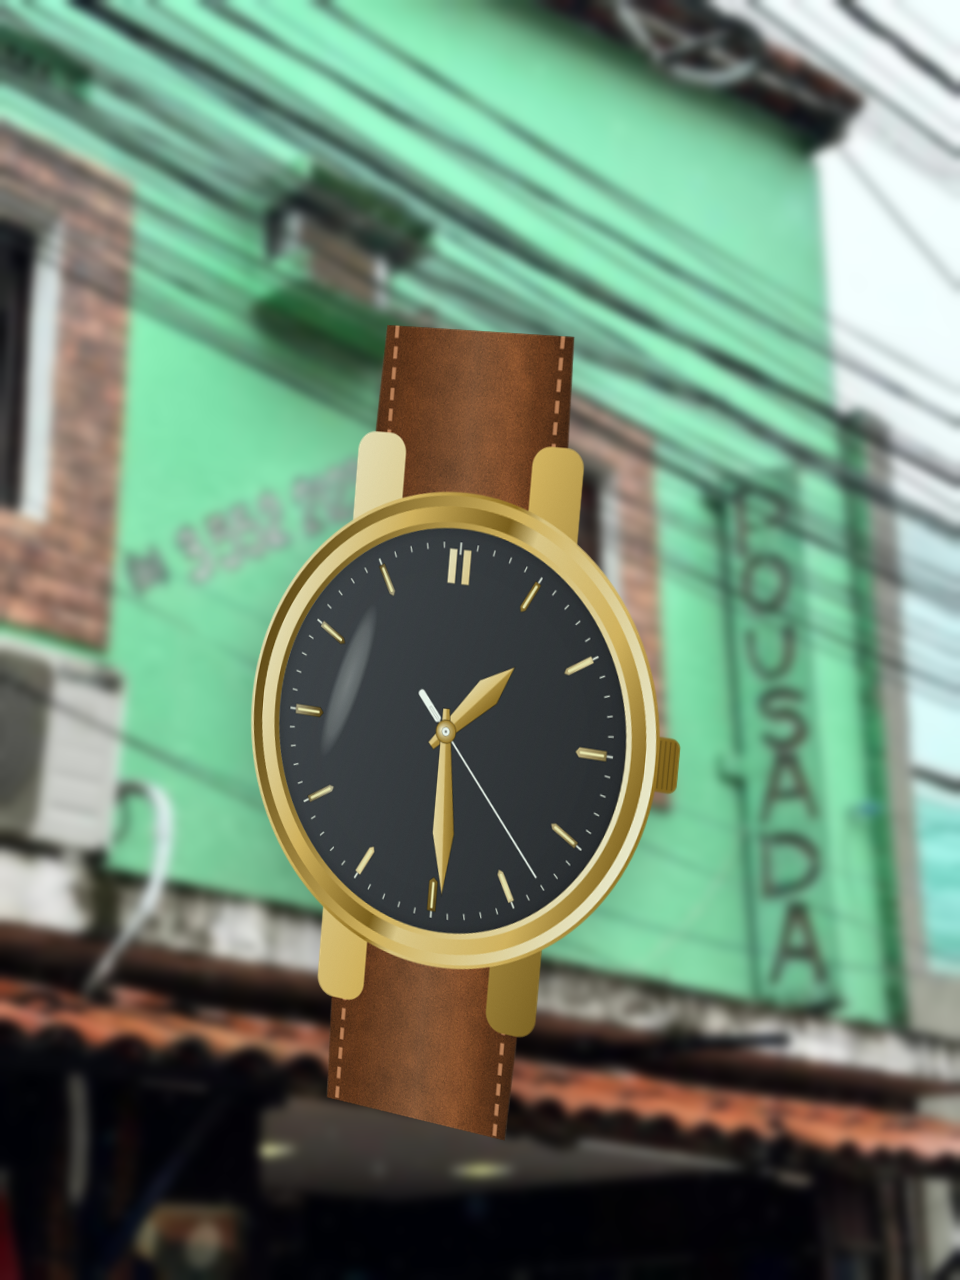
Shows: h=1 m=29 s=23
